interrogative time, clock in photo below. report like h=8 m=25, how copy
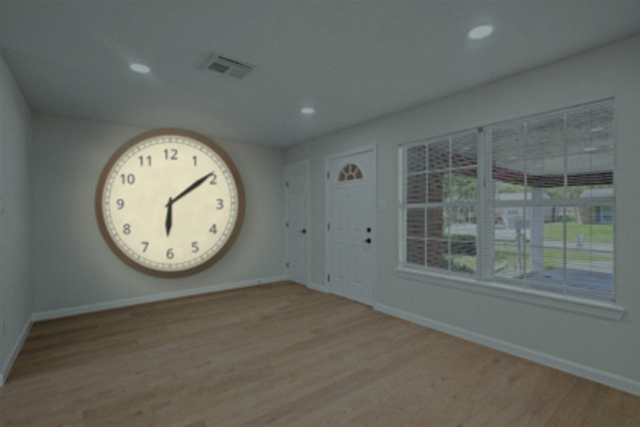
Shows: h=6 m=9
